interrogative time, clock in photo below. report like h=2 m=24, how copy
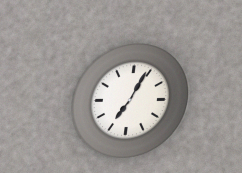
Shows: h=7 m=4
